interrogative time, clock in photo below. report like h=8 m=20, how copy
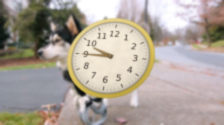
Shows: h=9 m=45
